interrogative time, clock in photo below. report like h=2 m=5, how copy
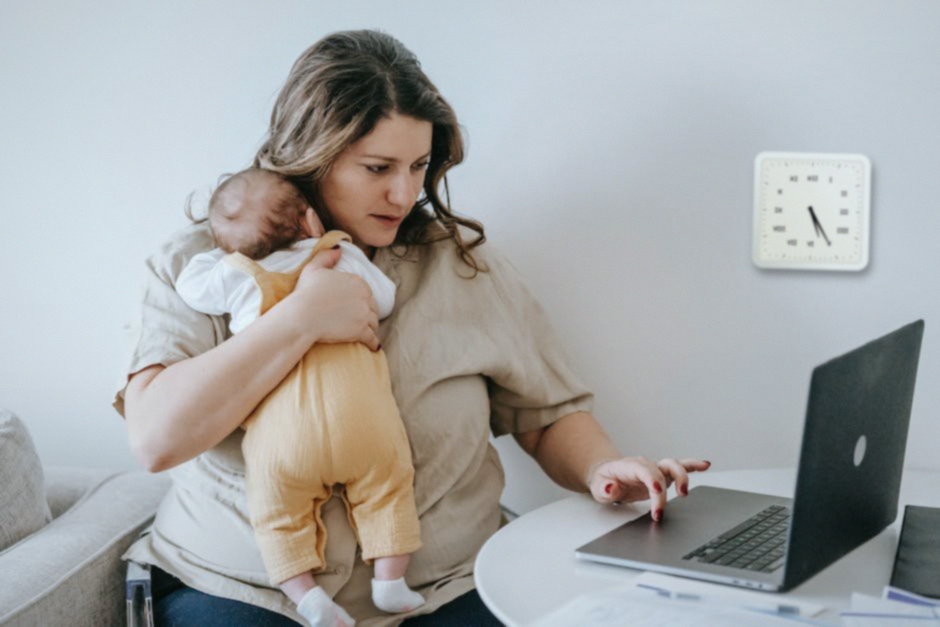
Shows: h=5 m=25
